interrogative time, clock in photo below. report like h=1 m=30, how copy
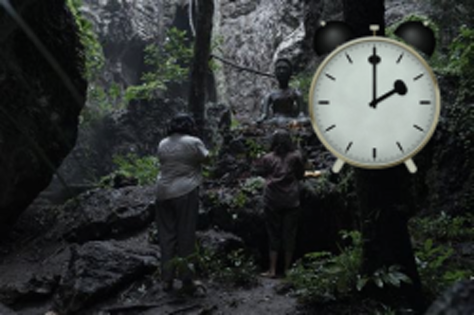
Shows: h=2 m=0
